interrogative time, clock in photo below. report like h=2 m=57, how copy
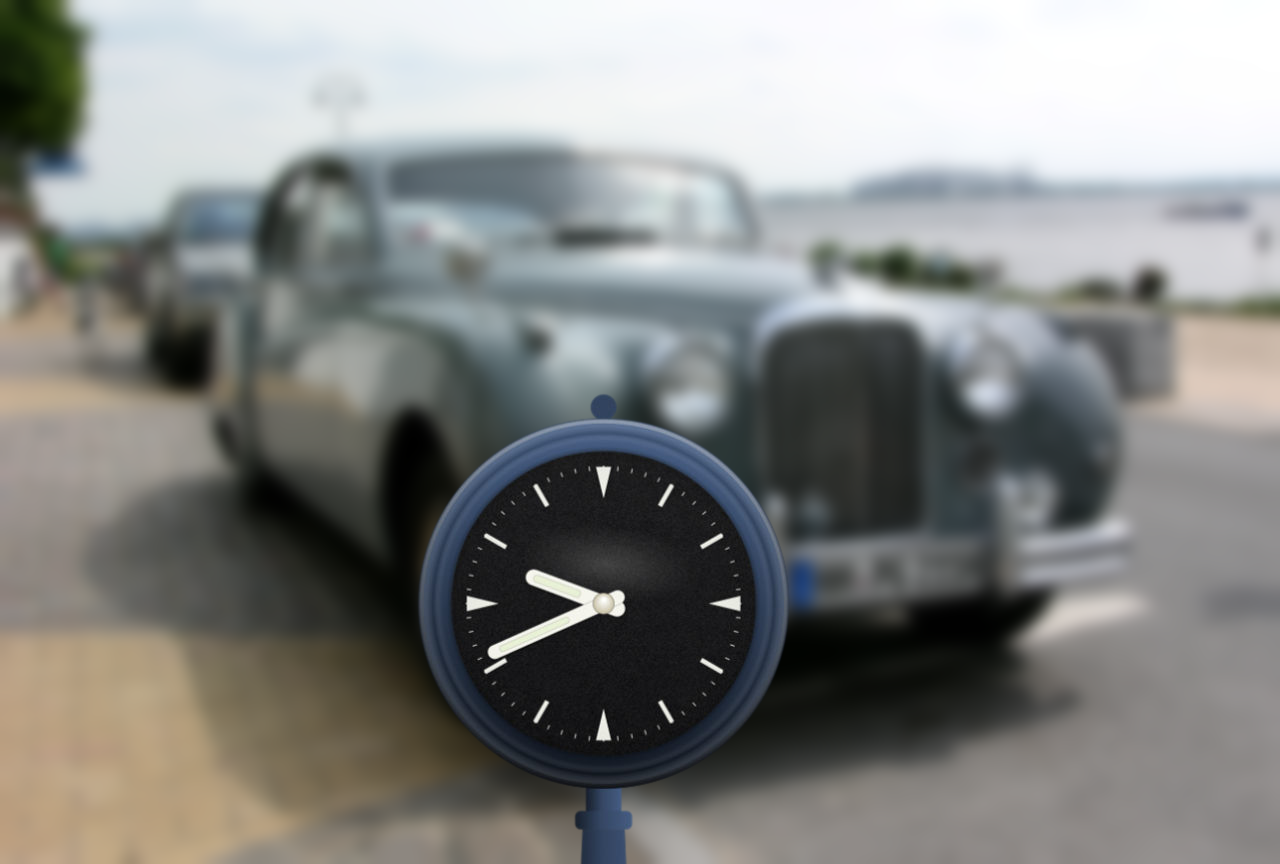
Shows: h=9 m=41
